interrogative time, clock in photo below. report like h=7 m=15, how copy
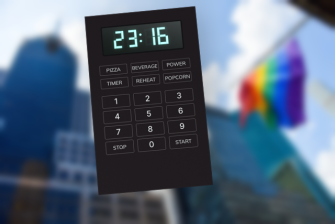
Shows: h=23 m=16
